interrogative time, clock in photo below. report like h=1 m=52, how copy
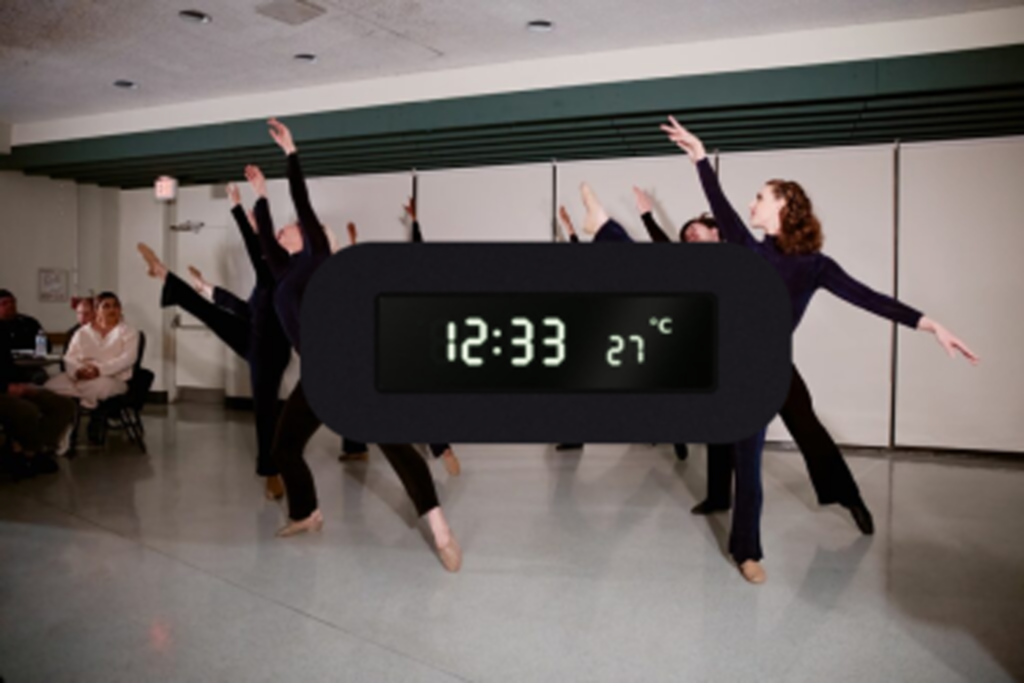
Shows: h=12 m=33
